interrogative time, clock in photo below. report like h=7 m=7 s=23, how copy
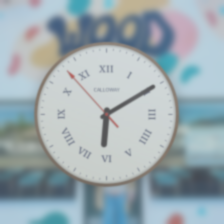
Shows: h=6 m=9 s=53
